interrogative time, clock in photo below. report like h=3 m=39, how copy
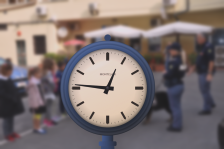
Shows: h=12 m=46
